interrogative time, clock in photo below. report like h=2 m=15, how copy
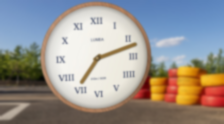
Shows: h=7 m=12
